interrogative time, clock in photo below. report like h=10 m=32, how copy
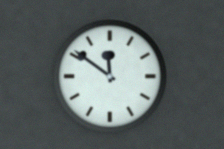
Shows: h=11 m=51
